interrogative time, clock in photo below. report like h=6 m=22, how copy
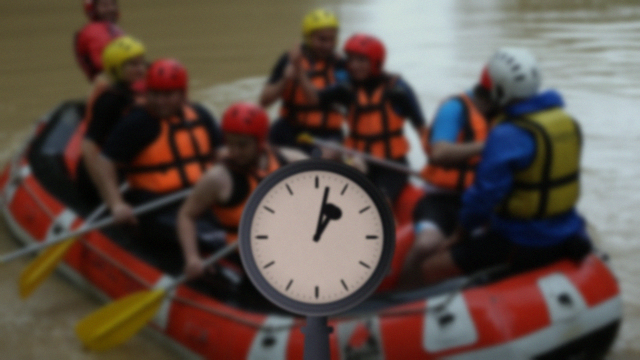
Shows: h=1 m=2
